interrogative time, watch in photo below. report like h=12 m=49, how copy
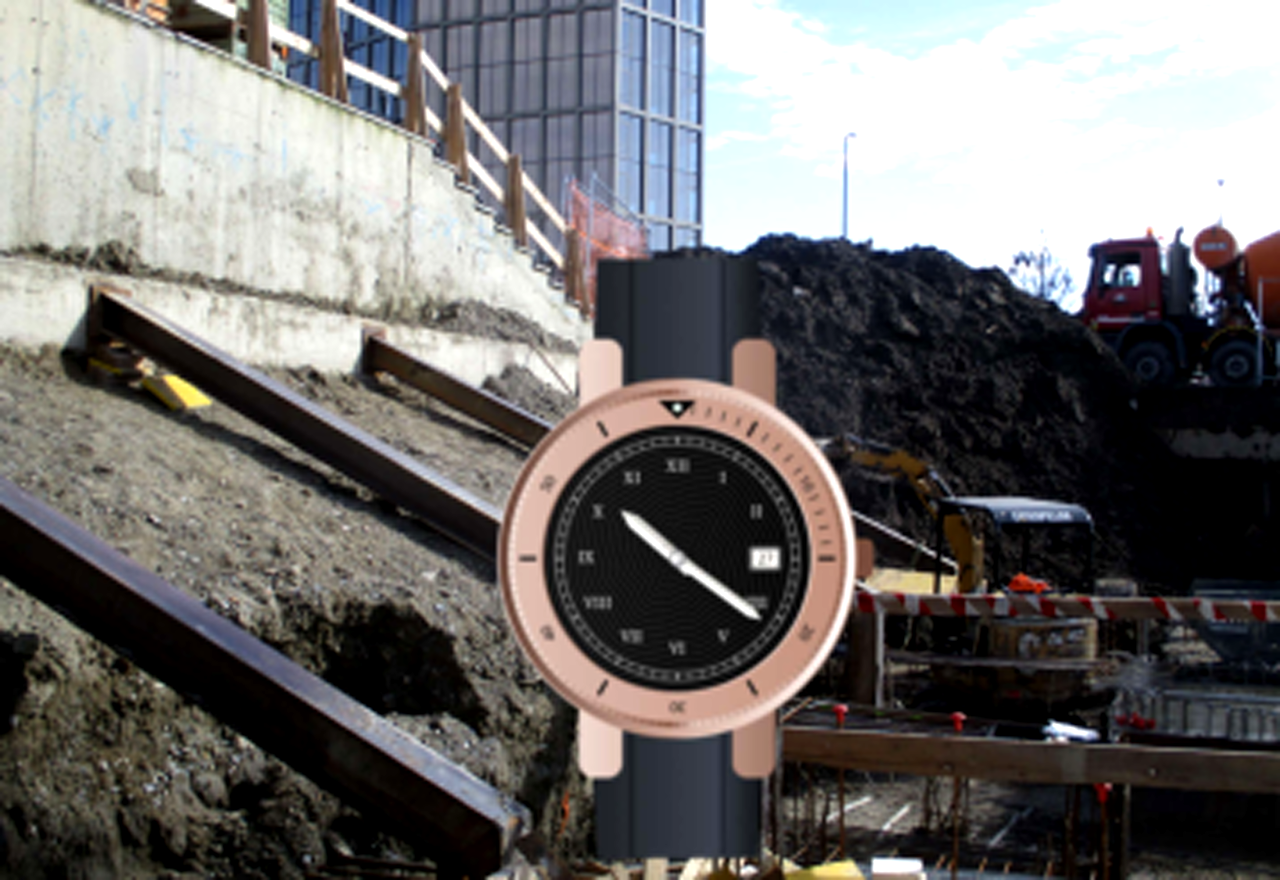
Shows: h=10 m=21
